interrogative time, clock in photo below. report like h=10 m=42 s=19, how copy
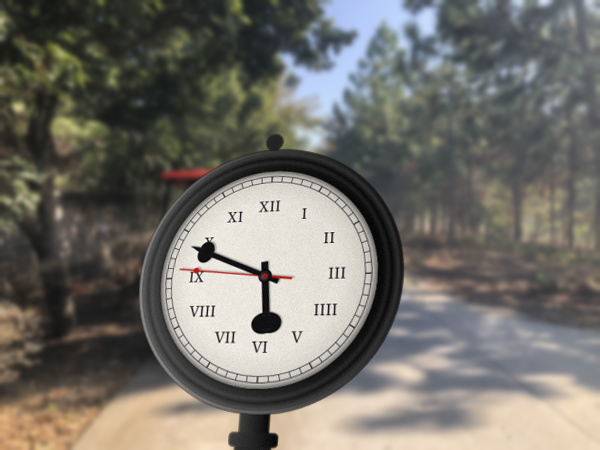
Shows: h=5 m=48 s=46
